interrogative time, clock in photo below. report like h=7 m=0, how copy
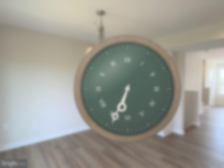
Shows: h=6 m=34
